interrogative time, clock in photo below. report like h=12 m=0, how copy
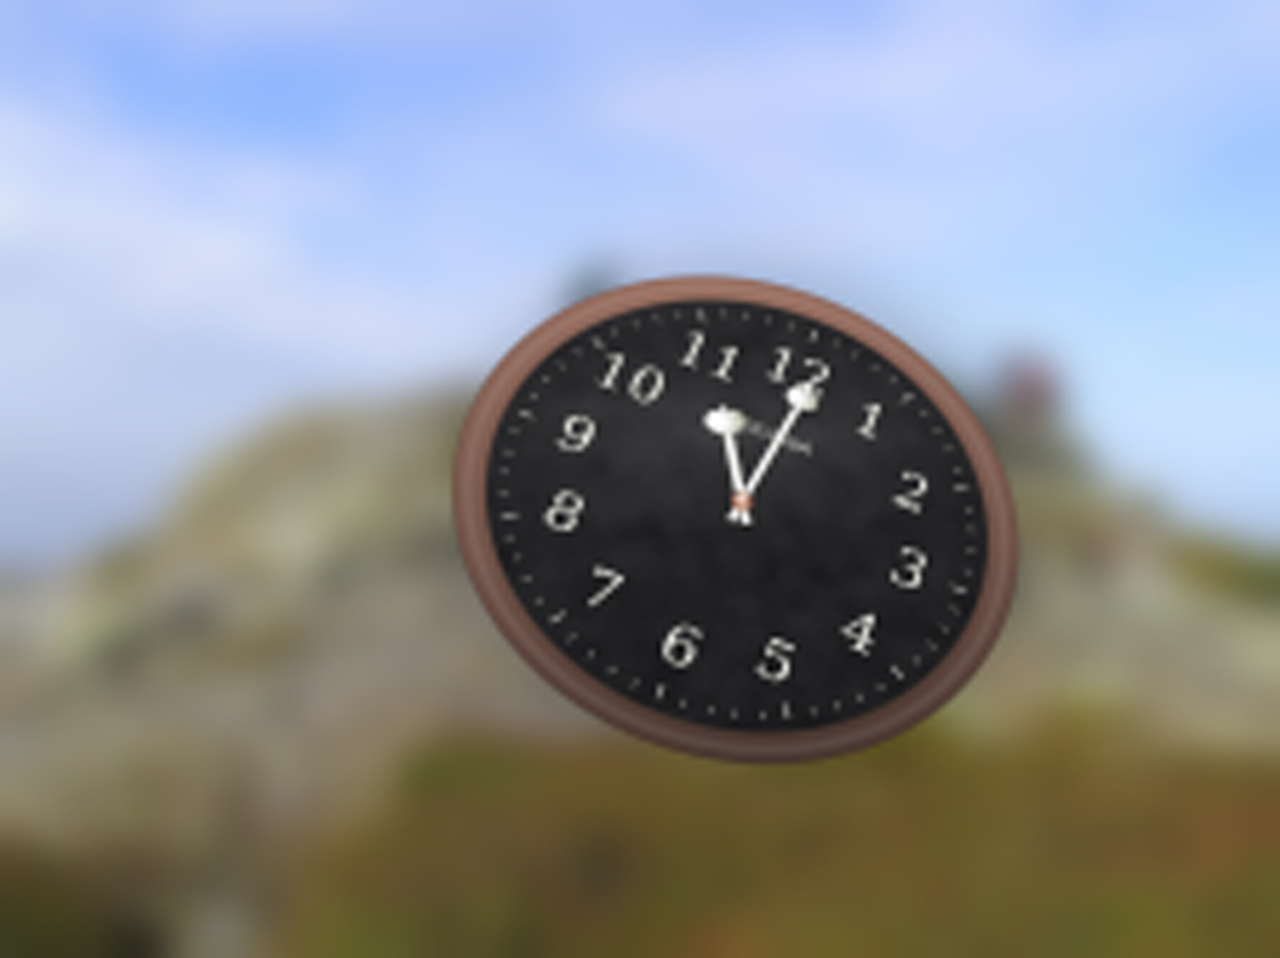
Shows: h=11 m=1
